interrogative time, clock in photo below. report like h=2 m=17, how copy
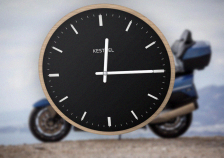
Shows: h=12 m=15
